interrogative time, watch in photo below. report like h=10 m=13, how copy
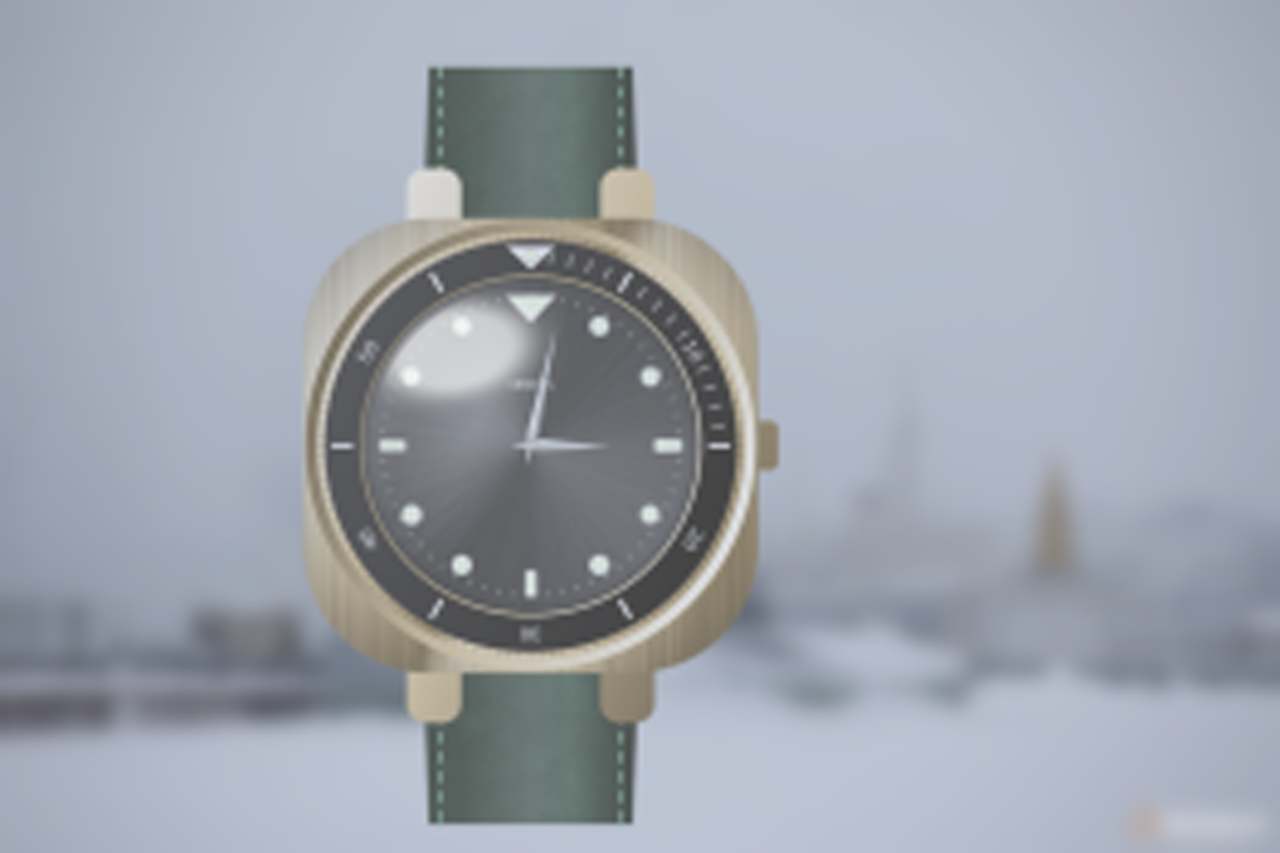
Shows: h=3 m=2
